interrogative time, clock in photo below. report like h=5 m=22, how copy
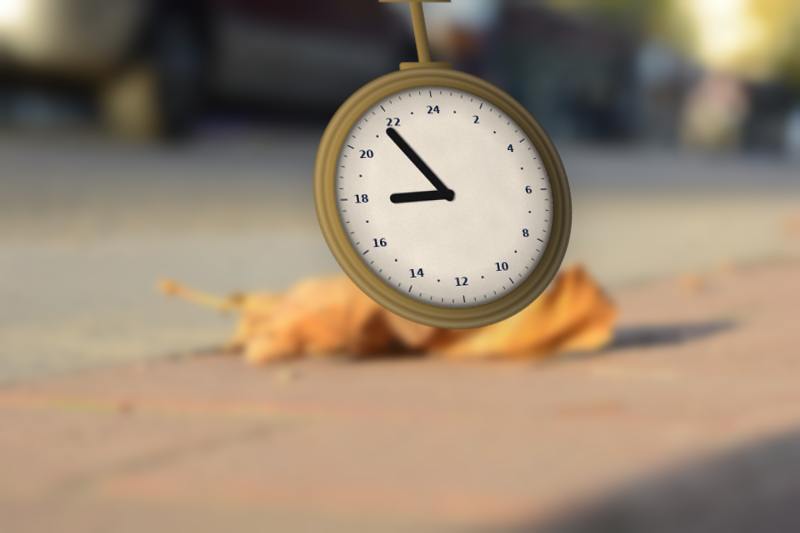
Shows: h=17 m=54
